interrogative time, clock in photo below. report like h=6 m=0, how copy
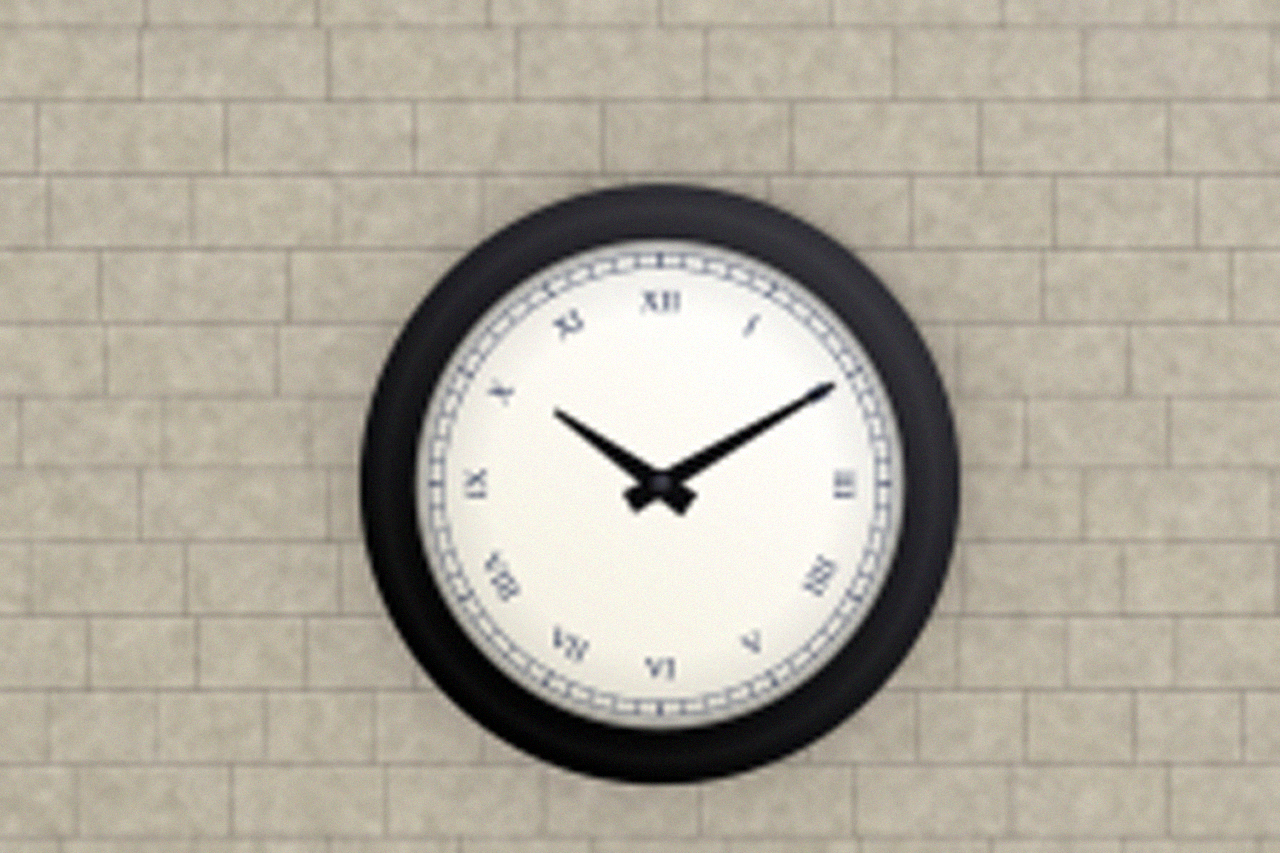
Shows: h=10 m=10
